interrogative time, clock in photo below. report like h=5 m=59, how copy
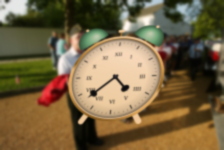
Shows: h=4 m=38
